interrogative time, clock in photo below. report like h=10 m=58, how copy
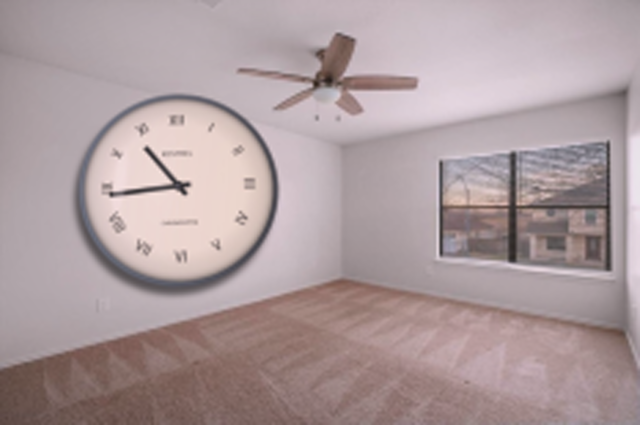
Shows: h=10 m=44
